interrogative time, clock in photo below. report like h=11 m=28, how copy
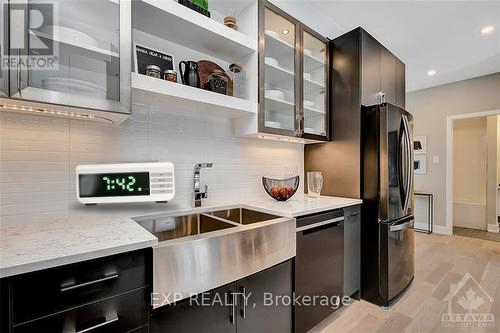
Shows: h=7 m=42
